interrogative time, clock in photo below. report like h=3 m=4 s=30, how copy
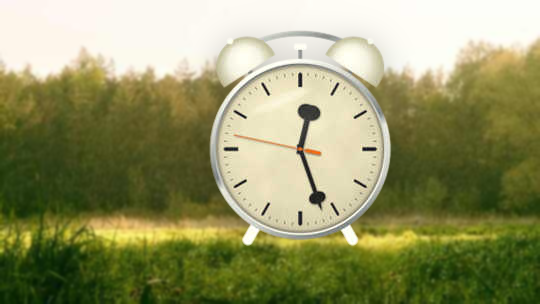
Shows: h=12 m=26 s=47
